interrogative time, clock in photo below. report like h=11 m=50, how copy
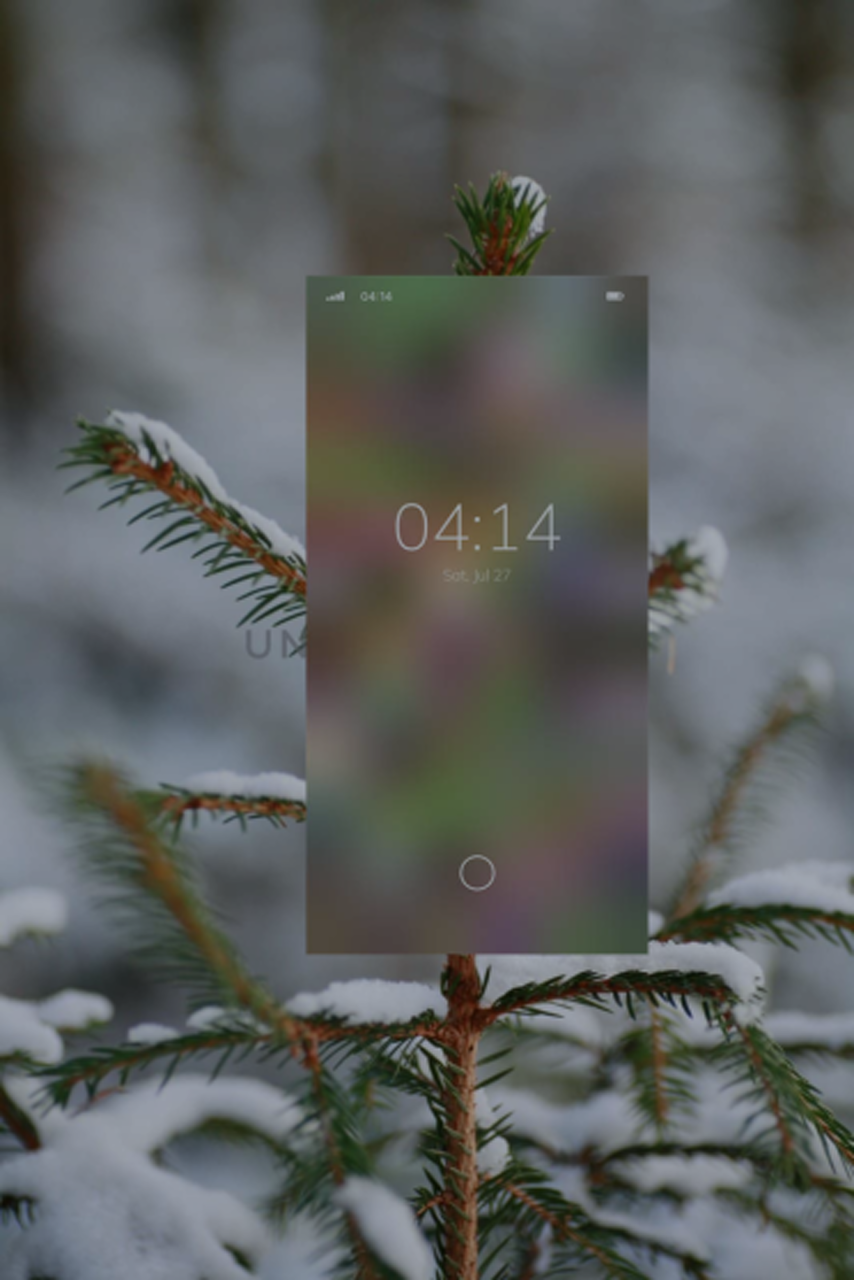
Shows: h=4 m=14
